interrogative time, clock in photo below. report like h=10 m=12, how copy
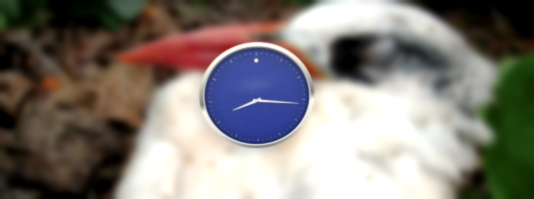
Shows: h=8 m=16
